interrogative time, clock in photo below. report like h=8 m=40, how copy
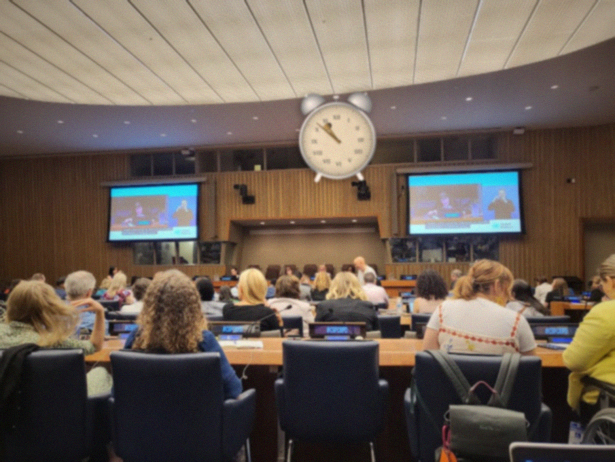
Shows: h=10 m=52
